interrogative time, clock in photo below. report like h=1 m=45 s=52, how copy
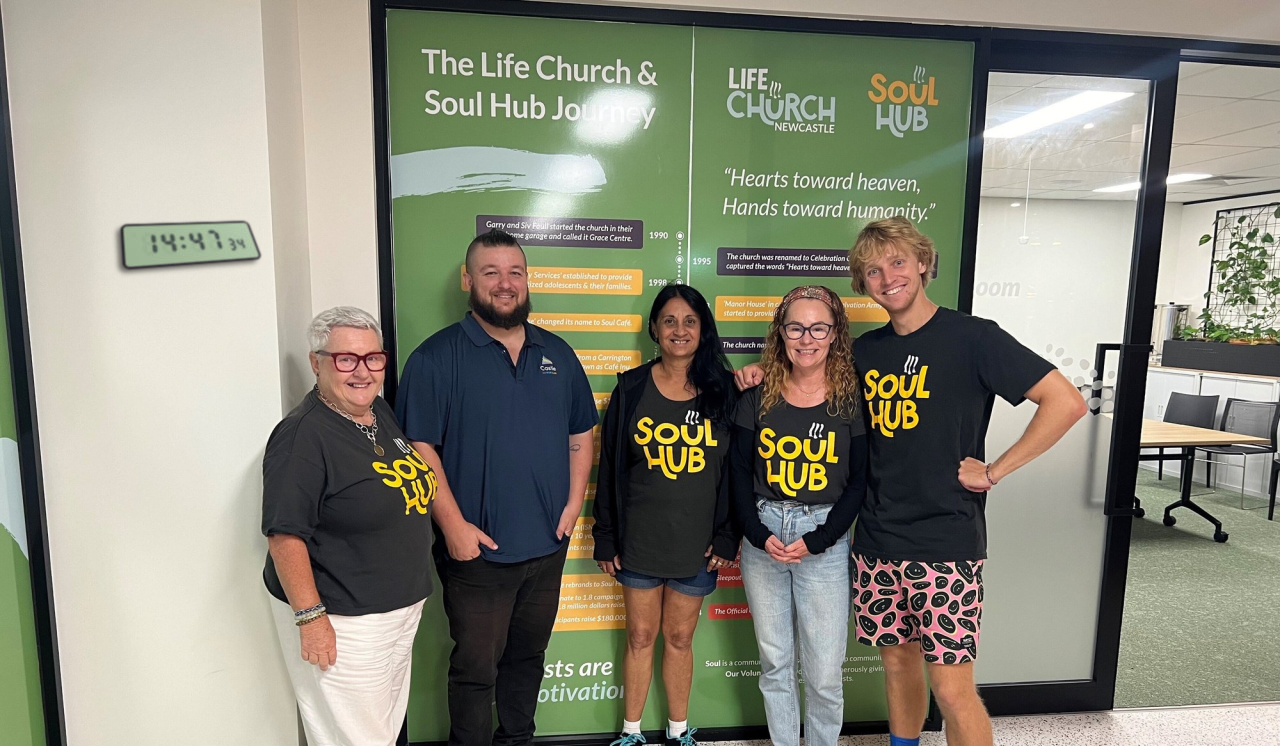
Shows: h=14 m=47 s=34
